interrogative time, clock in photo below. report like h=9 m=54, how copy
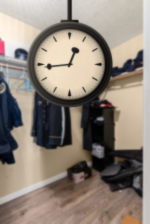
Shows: h=12 m=44
